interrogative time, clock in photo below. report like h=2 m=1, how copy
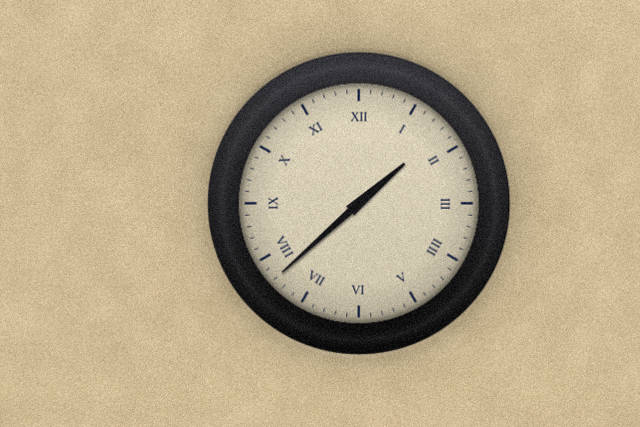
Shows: h=1 m=38
